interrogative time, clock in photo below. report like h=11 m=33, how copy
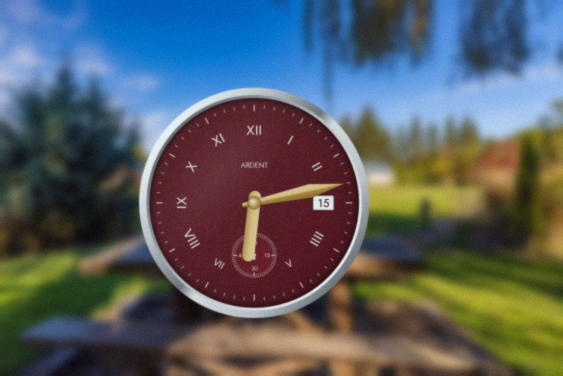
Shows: h=6 m=13
